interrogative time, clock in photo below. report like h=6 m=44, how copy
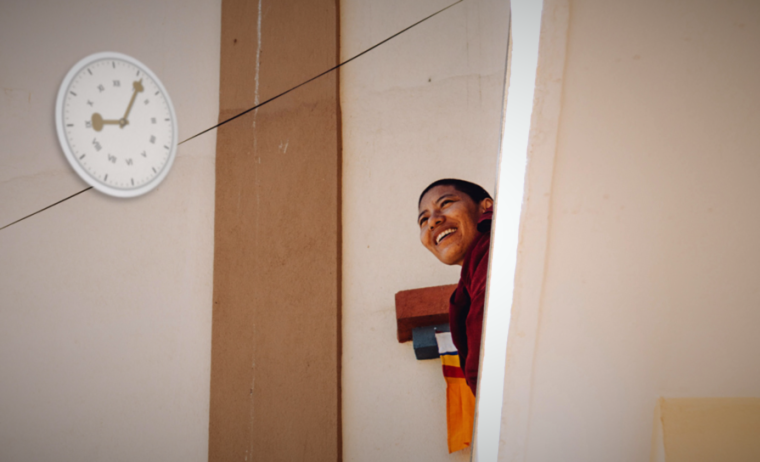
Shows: h=9 m=6
